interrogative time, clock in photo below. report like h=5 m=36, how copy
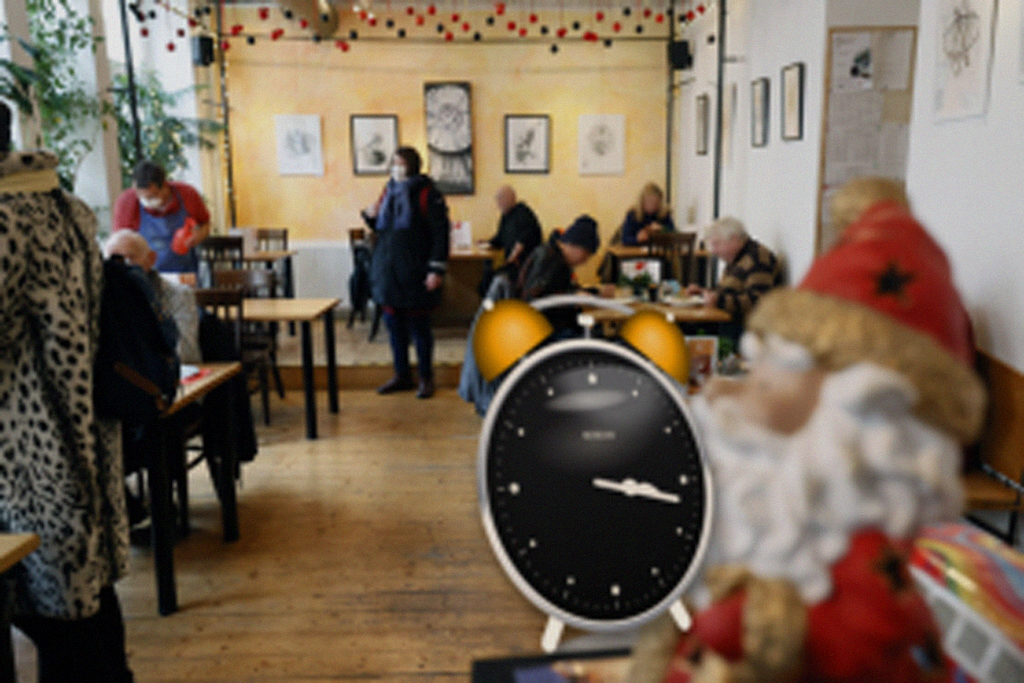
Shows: h=3 m=17
